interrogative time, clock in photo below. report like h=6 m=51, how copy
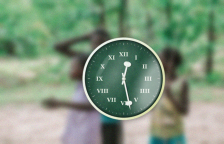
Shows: h=12 m=28
